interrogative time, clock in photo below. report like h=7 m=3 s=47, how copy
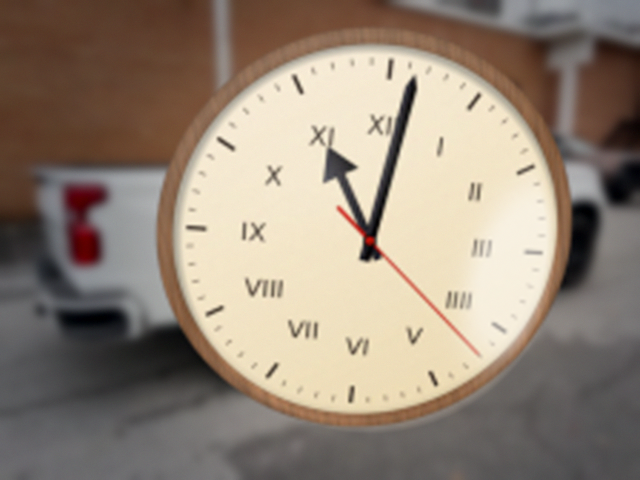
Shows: h=11 m=1 s=22
